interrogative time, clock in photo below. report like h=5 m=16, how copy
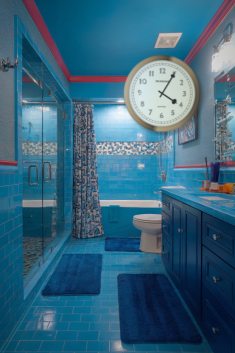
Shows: h=4 m=5
